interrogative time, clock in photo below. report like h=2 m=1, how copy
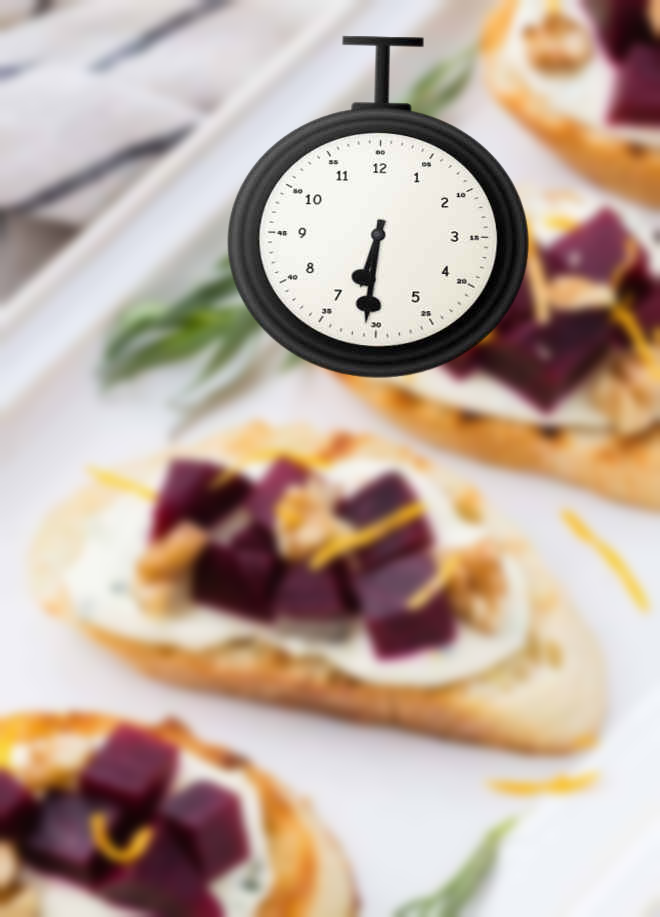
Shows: h=6 m=31
